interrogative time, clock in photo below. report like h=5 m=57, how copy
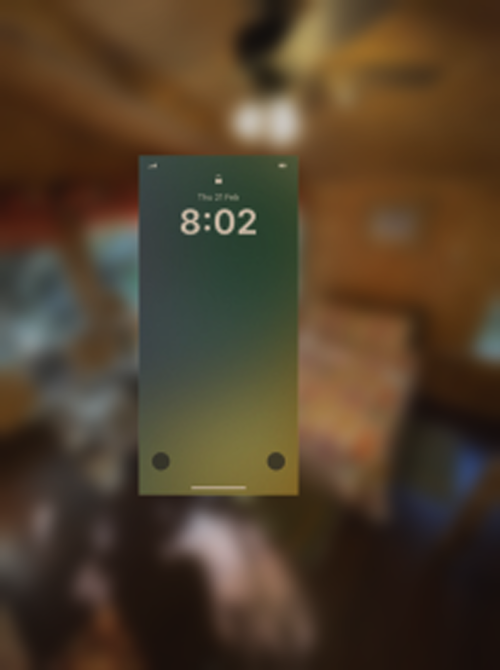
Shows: h=8 m=2
